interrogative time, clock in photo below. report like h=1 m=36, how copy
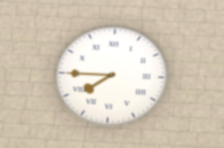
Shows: h=7 m=45
